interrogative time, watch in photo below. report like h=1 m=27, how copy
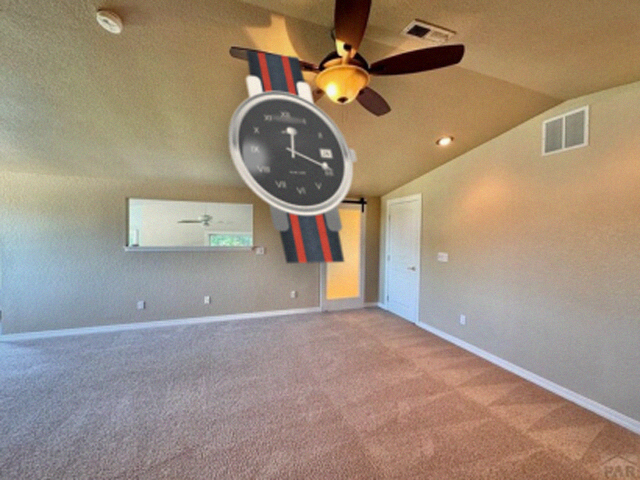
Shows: h=12 m=19
